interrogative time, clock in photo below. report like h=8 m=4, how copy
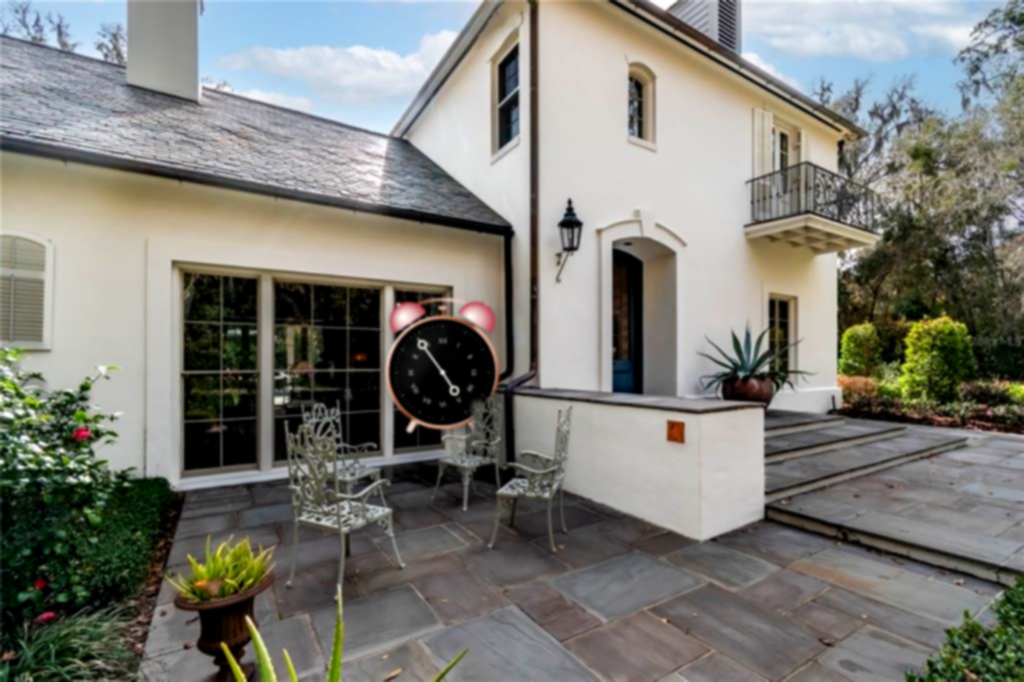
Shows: h=4 m=54
